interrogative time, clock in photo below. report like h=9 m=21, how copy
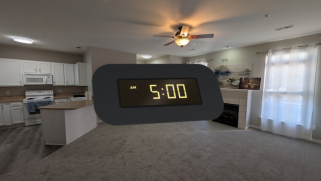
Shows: h=5 m=0
